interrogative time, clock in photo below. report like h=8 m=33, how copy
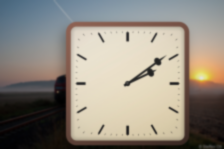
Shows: h=2 m=9
